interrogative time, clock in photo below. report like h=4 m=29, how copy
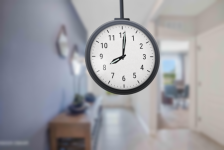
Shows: h=8 m=1
